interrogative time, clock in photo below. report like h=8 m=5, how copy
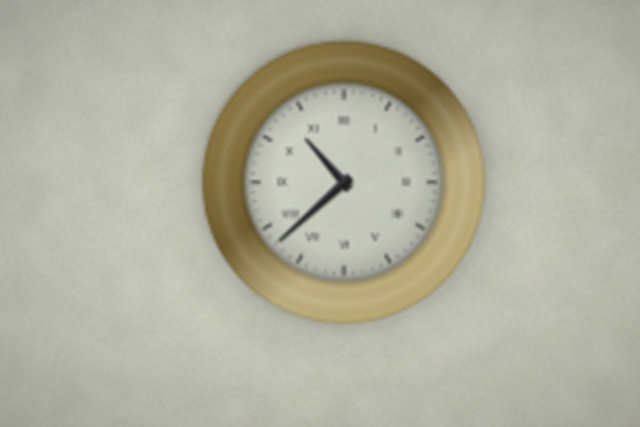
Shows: h=10 m=38
